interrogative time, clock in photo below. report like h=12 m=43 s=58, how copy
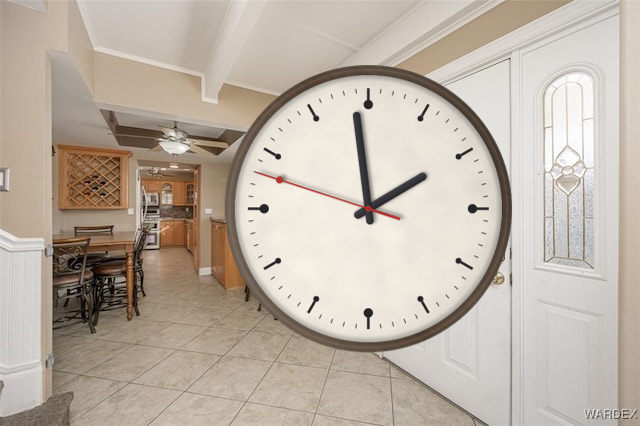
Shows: h=1 m=58 s=48
